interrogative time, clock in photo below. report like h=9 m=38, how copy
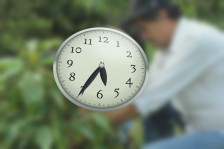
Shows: h=5 m=35
